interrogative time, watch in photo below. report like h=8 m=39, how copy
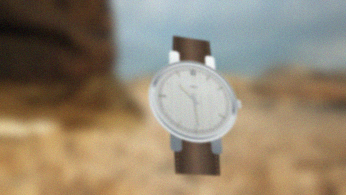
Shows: h=10 m=29
